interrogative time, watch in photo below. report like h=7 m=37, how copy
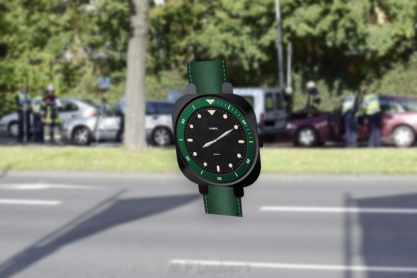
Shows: h=8 m=10
